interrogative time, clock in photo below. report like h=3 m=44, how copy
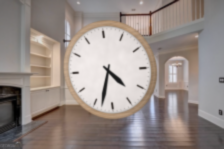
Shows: h=4 m=33
